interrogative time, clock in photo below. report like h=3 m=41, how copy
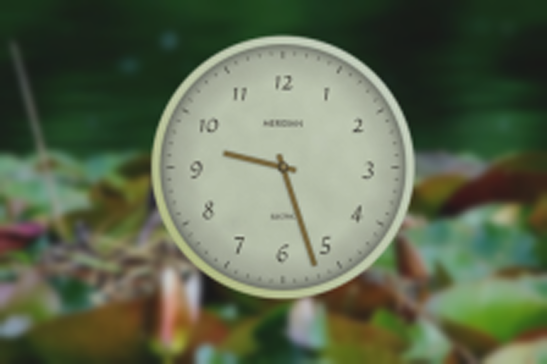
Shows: h=9 m=27
